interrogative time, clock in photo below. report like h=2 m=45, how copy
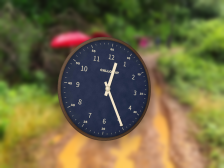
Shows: h=12 m=25
